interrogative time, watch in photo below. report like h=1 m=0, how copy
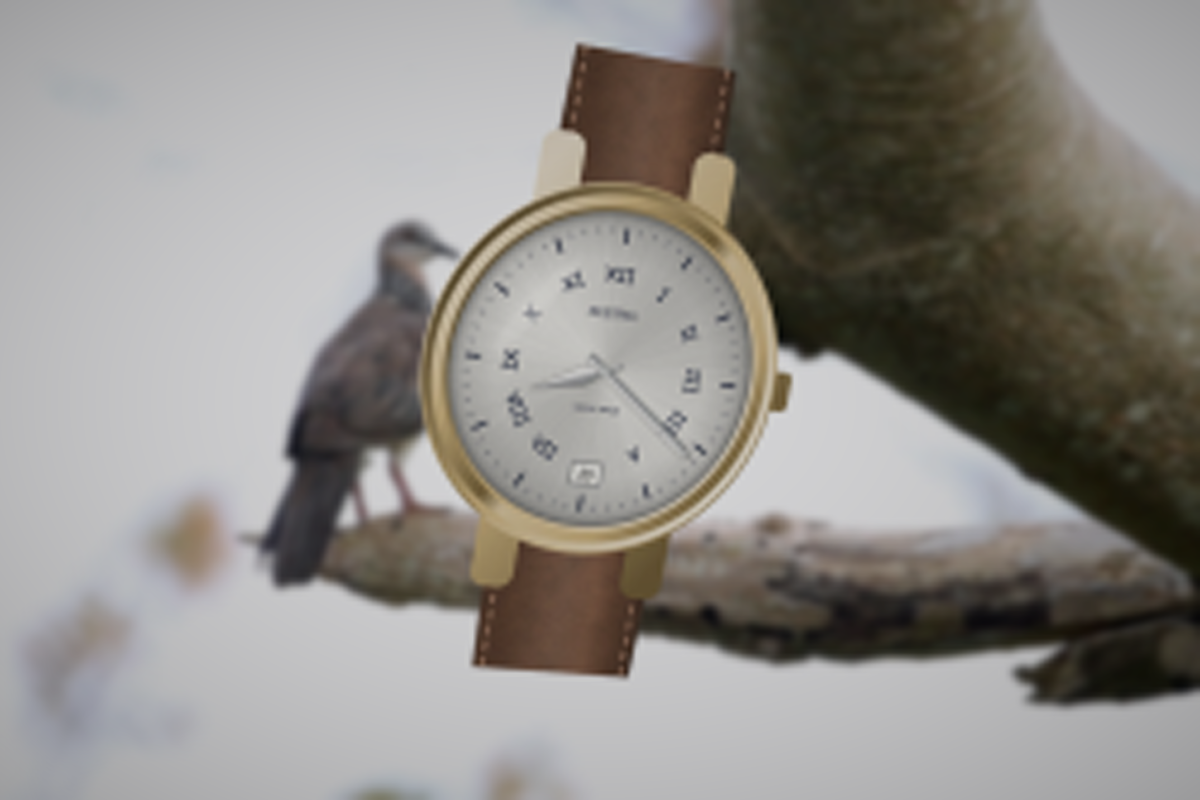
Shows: h=8 m=21
